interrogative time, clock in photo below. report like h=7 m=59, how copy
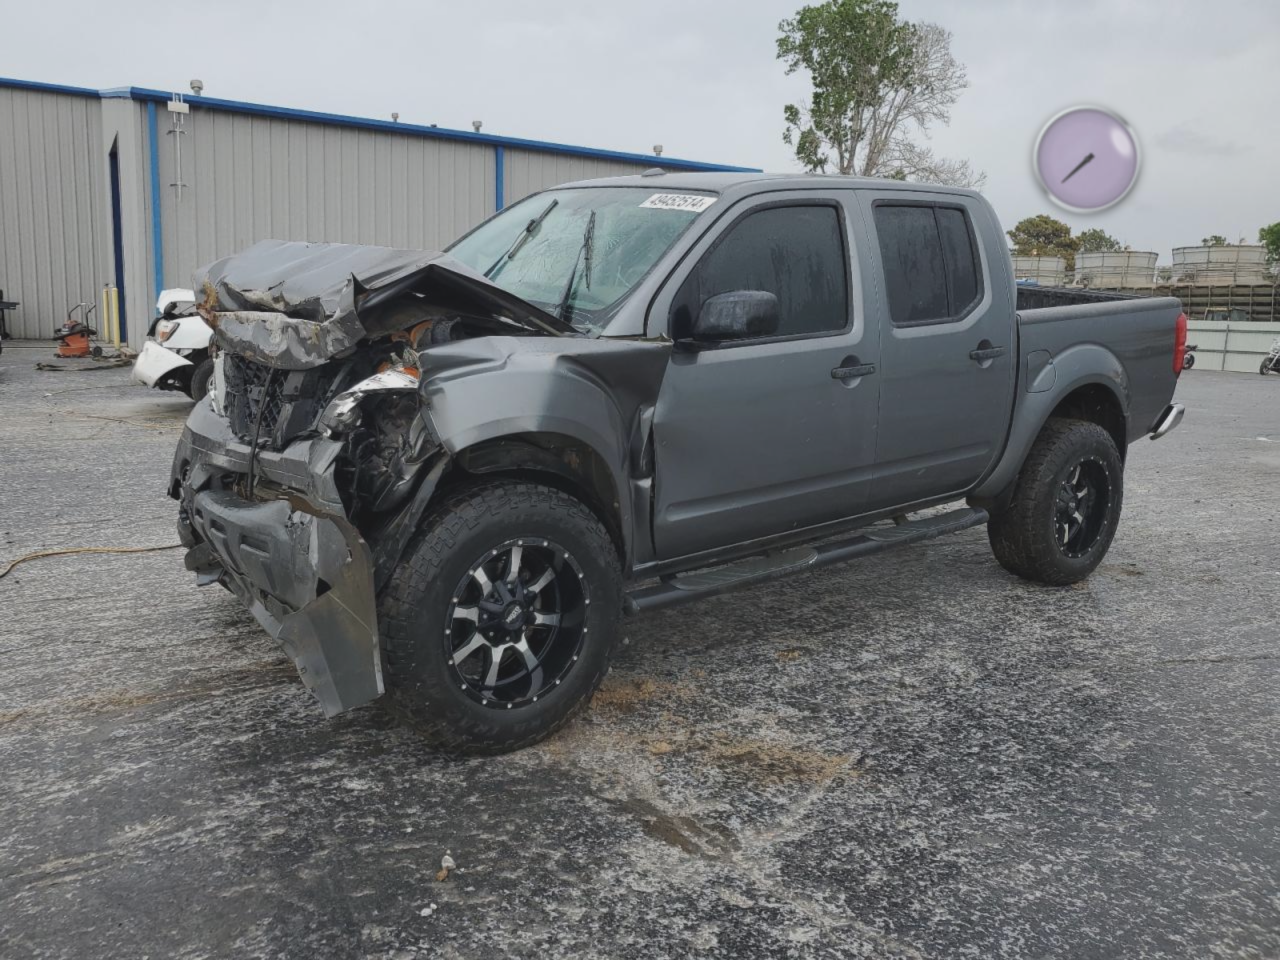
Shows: h=7 m=38
